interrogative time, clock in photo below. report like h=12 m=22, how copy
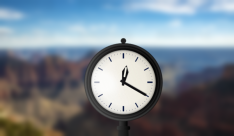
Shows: h=12 m=20
